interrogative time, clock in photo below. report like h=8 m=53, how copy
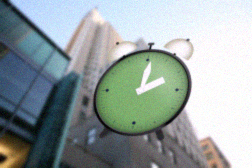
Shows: h=2 m=1
